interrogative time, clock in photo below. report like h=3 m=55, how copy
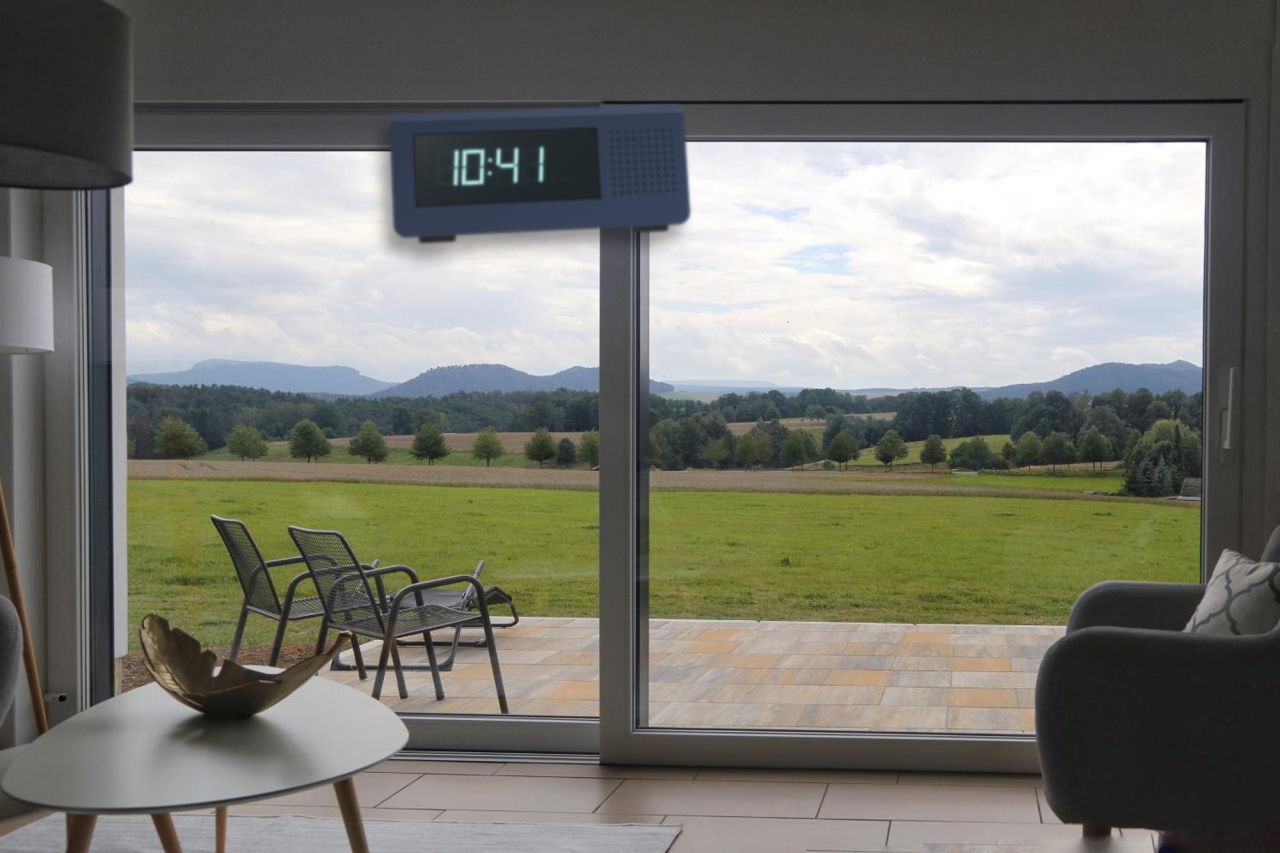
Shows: h=10 m=41
